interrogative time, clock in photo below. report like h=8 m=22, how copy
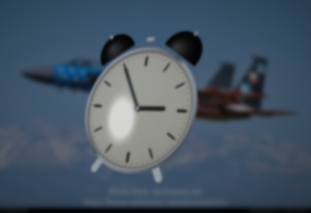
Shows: h=2 m=55
